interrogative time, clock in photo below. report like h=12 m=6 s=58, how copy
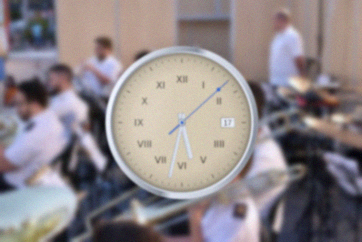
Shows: h=5 m=32 s=8
